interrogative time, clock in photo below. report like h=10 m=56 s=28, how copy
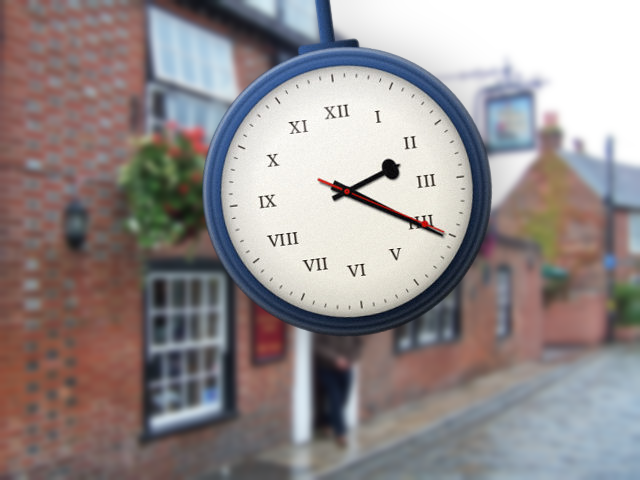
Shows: h=2 m=20 s=20
